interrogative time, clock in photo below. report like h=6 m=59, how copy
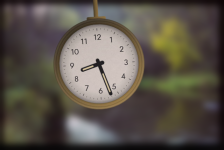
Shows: h=8 m=27
